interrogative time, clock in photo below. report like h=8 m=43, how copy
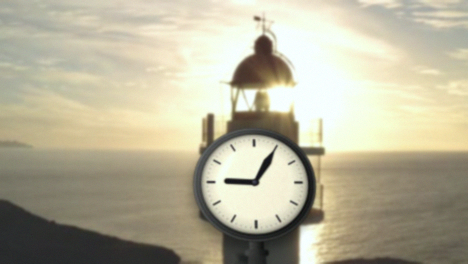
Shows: h=9 m=5
